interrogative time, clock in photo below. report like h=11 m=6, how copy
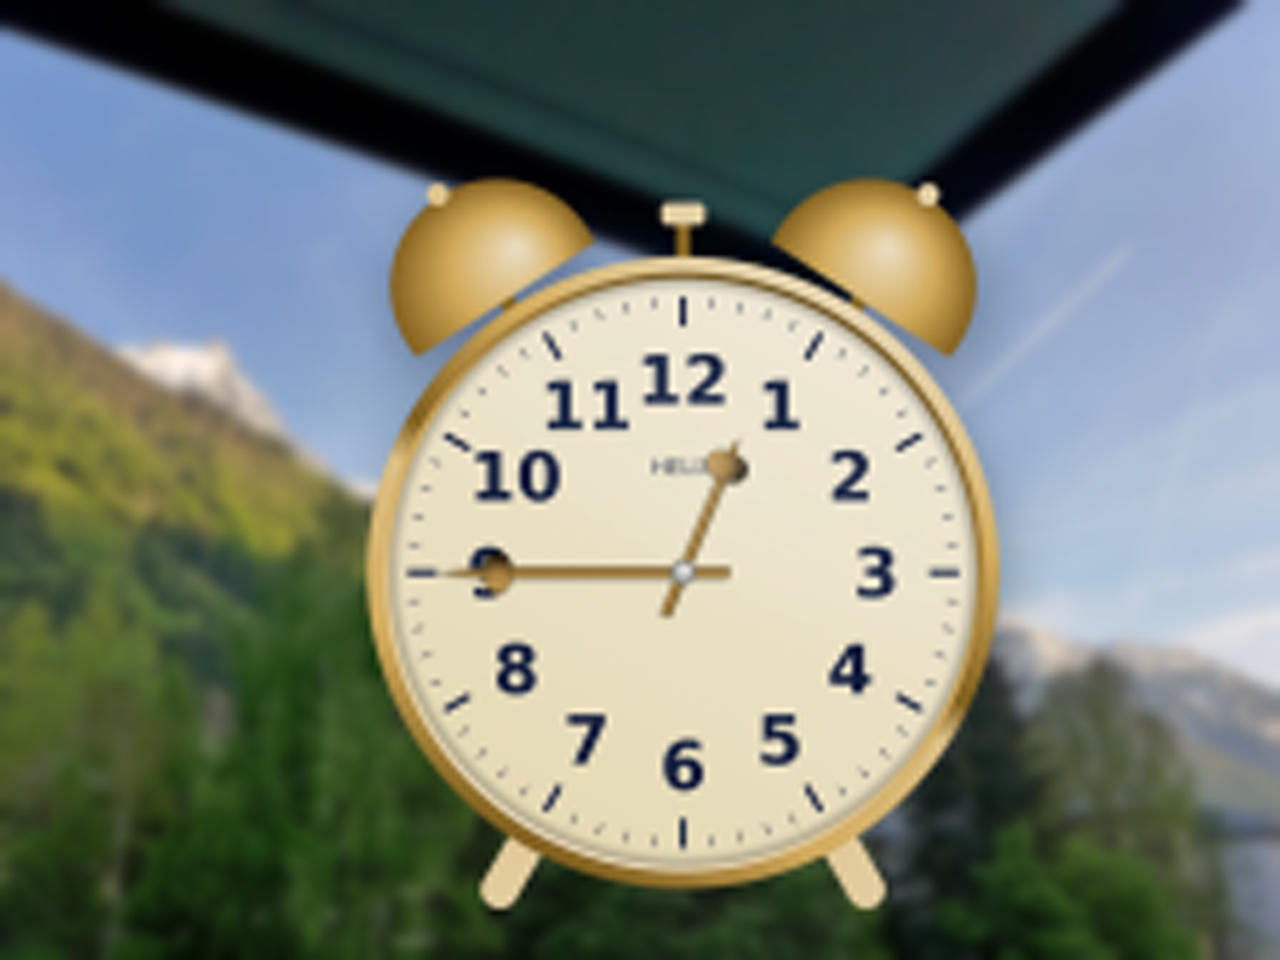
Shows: h=12 m=45
